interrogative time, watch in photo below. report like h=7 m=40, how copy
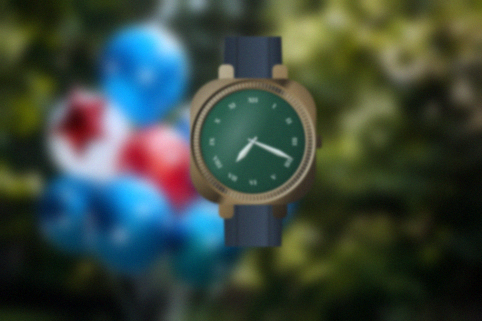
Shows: h=7 m=19
